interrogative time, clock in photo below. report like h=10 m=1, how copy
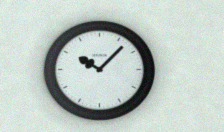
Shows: h=10 m=7
